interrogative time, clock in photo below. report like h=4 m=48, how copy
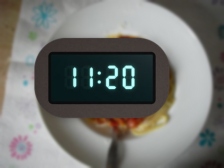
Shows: h=11 m=20
